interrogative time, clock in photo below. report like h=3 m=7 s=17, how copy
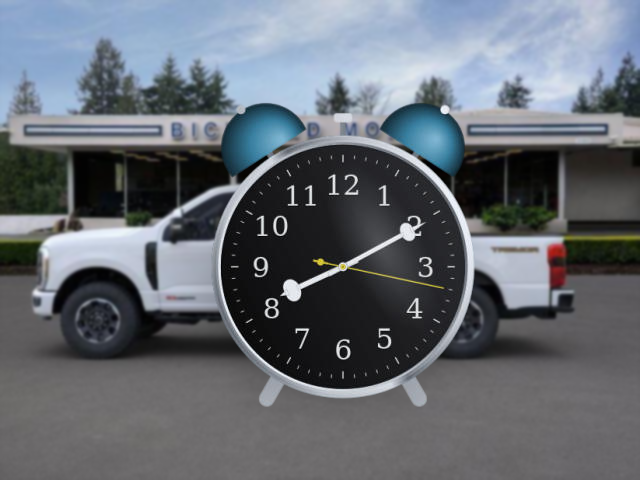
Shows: h=8 m=10 s=17
